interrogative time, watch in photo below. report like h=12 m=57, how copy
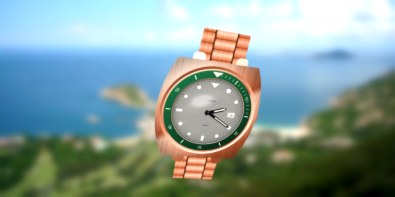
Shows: h=2 m=20
